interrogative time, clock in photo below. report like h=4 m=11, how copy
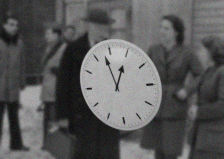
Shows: h=12 m=58
